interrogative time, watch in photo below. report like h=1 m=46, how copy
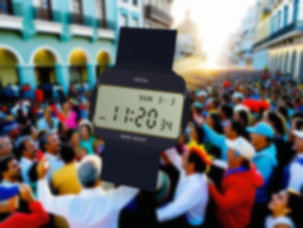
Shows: h=11 m=20
